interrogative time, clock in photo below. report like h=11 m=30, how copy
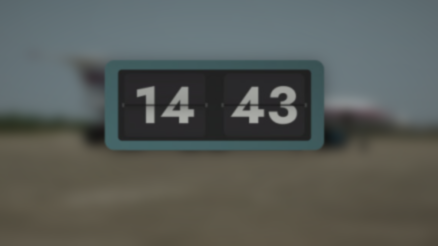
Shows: h=14 m=43
